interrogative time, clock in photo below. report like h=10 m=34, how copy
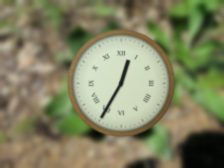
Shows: h=12 m=35
